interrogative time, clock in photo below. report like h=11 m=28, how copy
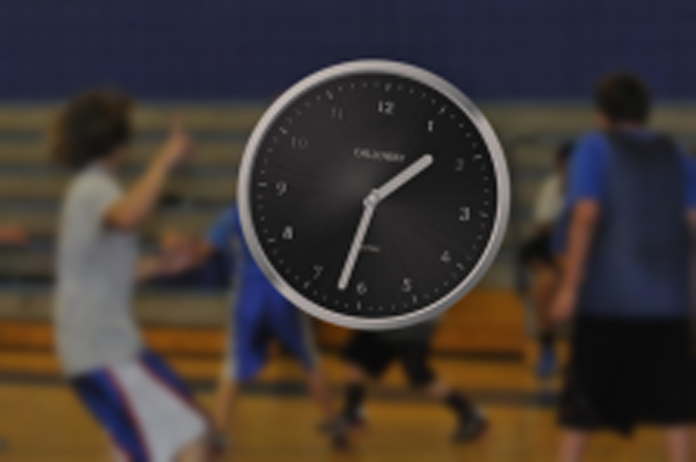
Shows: h=1 m=32
